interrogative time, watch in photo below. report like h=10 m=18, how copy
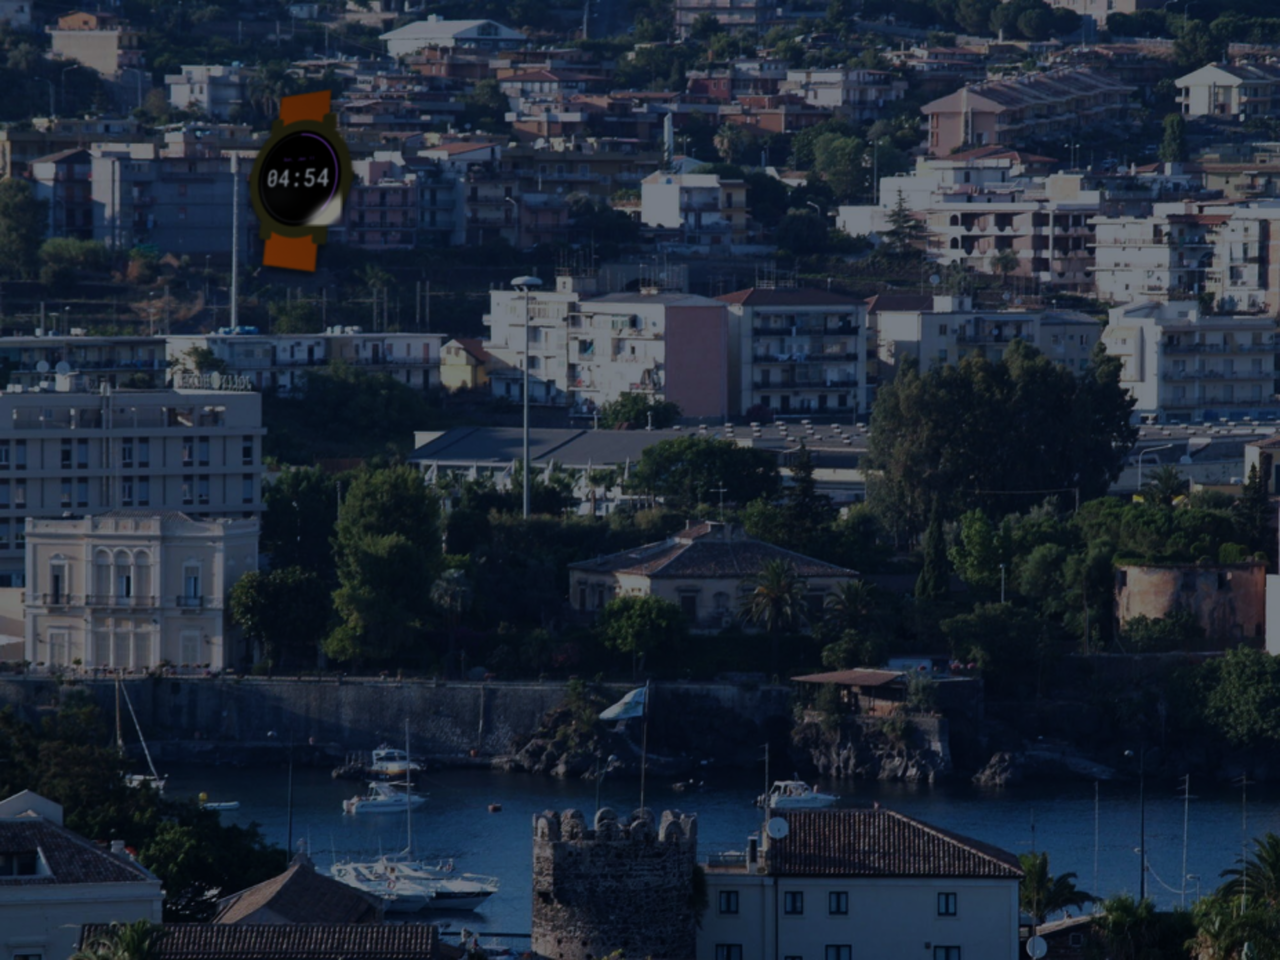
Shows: h=4 m=54
